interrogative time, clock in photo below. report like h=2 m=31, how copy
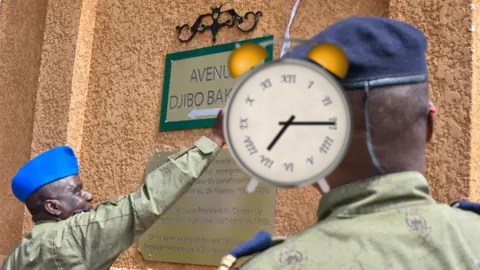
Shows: h=7 m=15
